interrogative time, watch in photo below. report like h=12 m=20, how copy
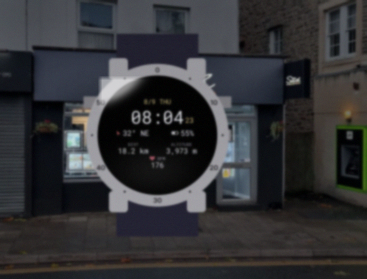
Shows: h=8 m=4
